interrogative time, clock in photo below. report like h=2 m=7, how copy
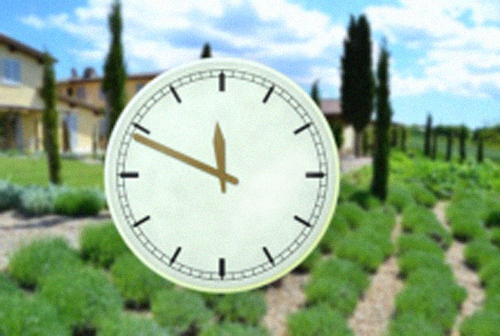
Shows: h=11 m=49
